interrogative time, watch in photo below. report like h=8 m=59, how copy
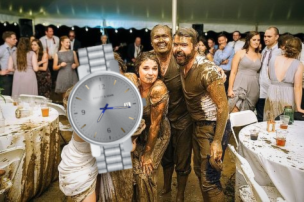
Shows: h=7 m=16
